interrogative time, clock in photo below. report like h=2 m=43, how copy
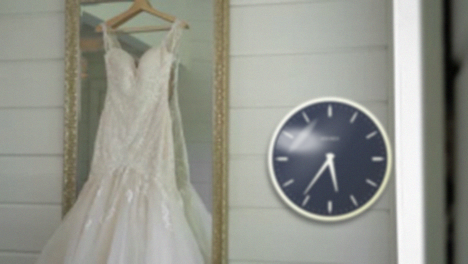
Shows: h=5 m=36
